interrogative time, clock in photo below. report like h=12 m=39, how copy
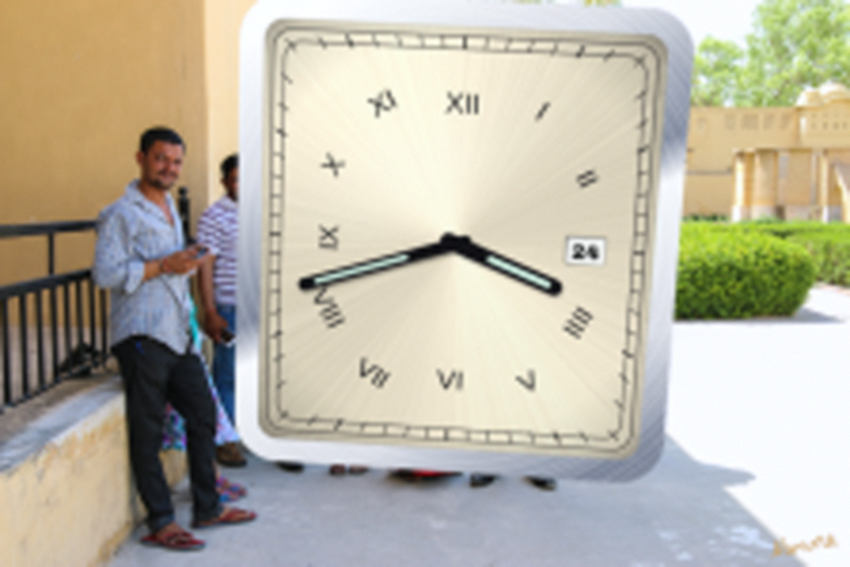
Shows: h=3 m=42
